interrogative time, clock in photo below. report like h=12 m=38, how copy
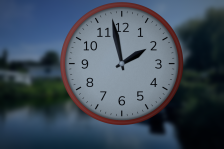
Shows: h=1 m=58
